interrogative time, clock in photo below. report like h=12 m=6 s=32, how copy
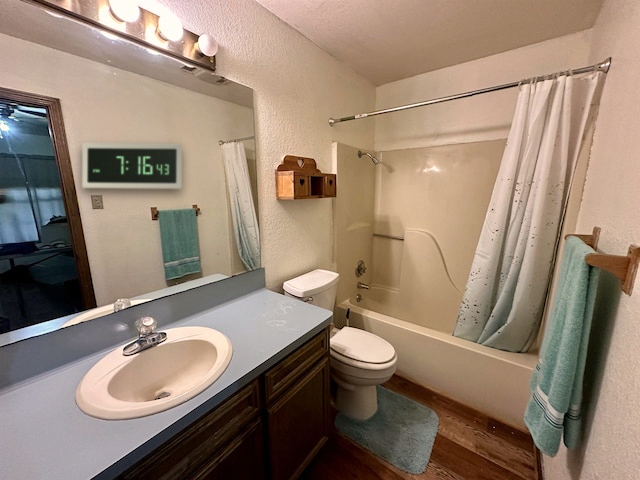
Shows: h=7 m=16 s=43
